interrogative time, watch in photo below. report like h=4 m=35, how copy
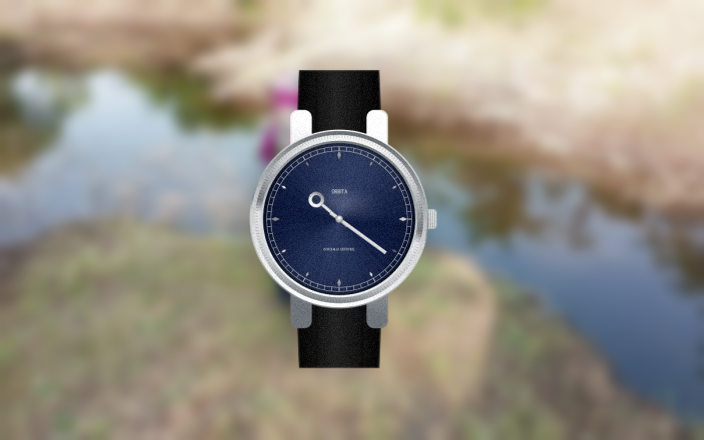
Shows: h=10 m=21
